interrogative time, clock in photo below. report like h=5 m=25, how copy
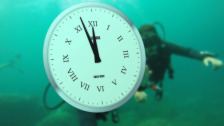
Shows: h=11 m=57
